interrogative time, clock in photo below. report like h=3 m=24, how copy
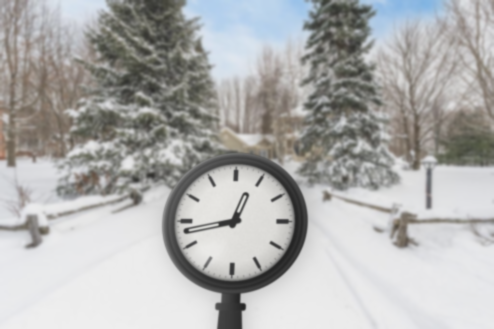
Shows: h=12 m=43
